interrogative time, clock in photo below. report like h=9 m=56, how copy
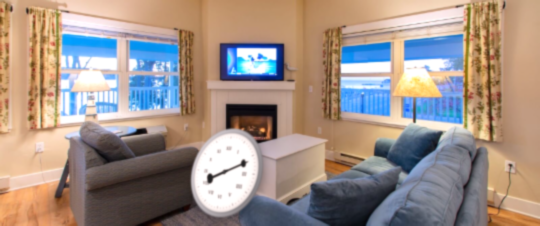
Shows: h=8 m=11
